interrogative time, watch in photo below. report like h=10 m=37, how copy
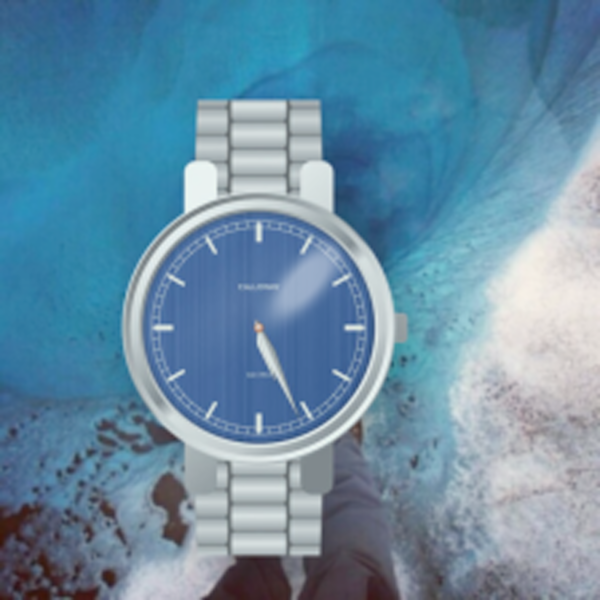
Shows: h=5 m=26
